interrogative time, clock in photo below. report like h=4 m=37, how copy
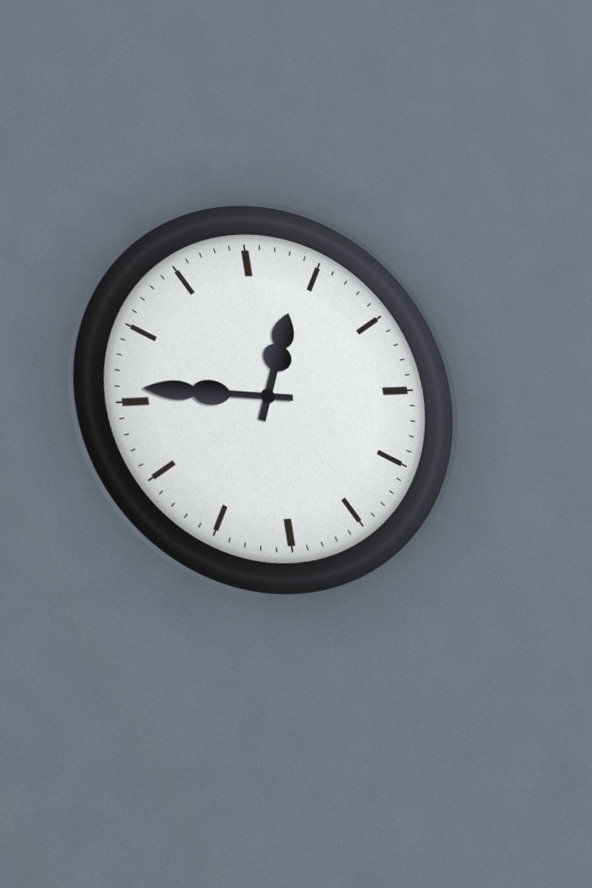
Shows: h=12 m=46
